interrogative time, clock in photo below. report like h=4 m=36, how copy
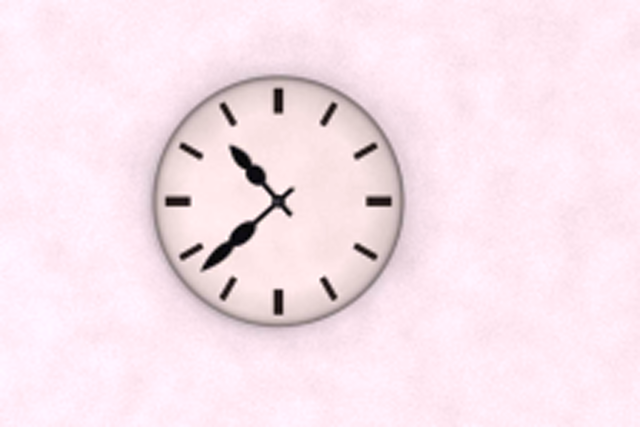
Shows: h=10 m=38
